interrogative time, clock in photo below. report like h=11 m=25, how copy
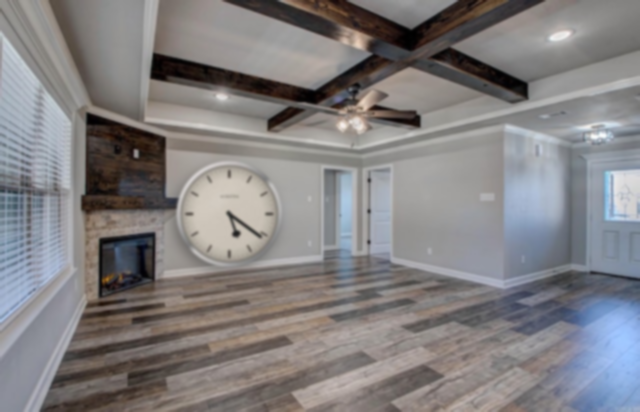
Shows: h=5 m=21
